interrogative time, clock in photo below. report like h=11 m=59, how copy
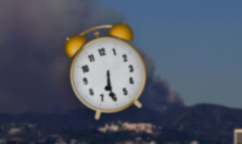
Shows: h=6 m=31
